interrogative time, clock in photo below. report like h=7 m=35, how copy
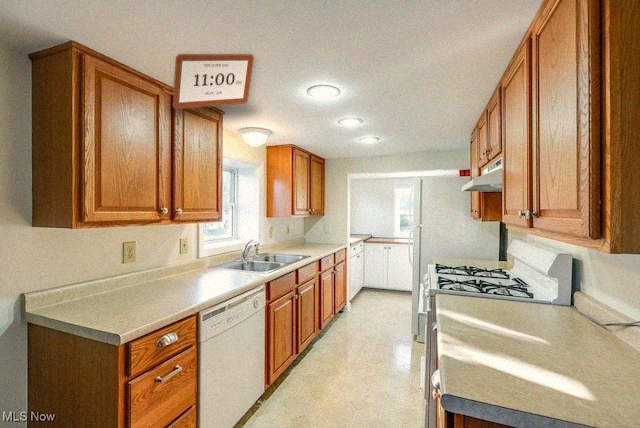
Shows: h=11 m=0
